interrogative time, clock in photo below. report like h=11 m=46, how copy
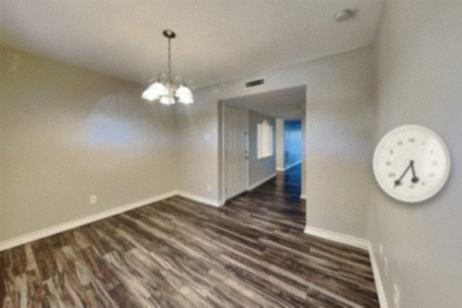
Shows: h=5 m=36
